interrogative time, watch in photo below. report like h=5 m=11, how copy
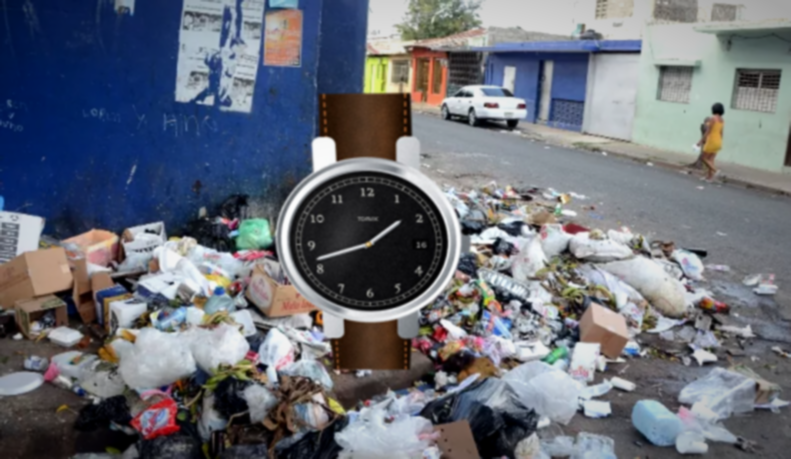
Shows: h=1 m=42
